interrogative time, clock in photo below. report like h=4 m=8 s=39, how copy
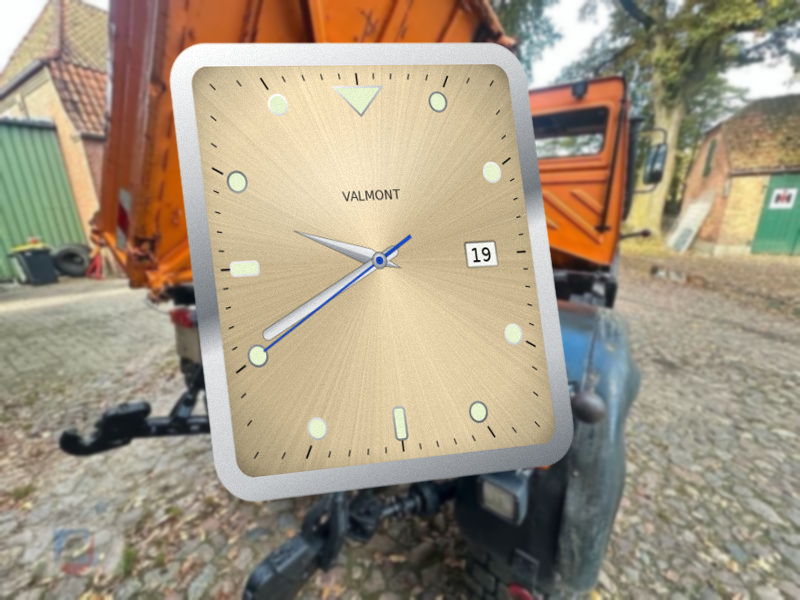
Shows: h=9 m=40 s=40
